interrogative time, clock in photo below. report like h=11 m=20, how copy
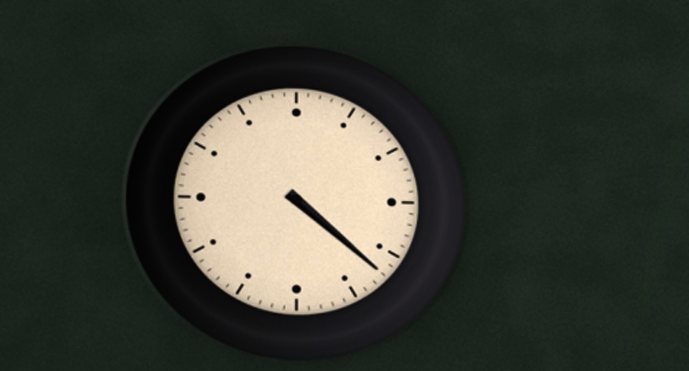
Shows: h=4 m=22
